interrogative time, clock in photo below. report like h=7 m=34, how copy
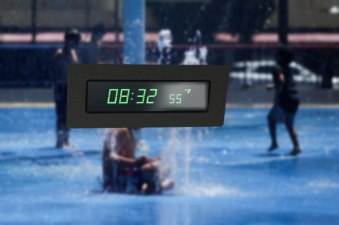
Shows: h=8 m=32
